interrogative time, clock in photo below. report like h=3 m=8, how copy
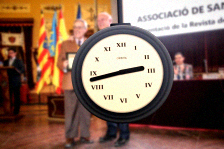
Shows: h=2 m=43
